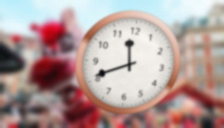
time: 11:41
